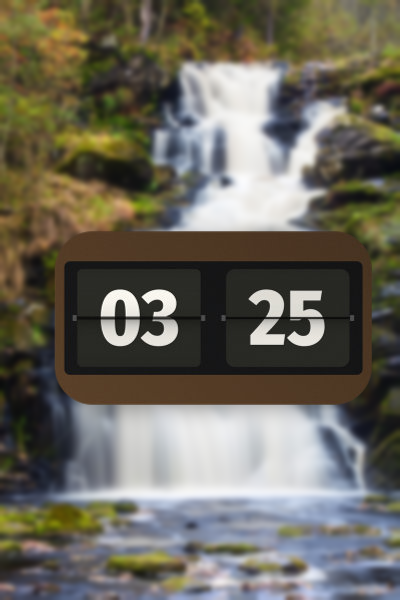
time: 3:25
